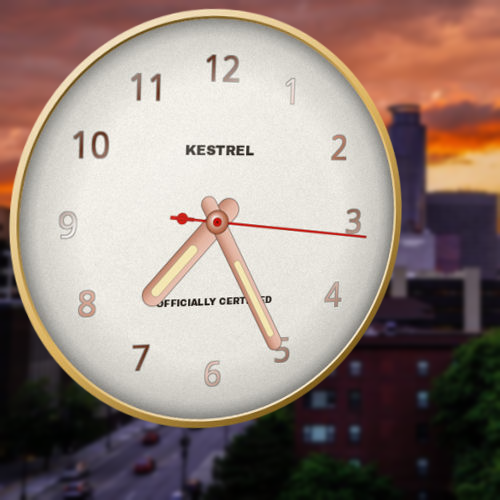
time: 7:25:16
